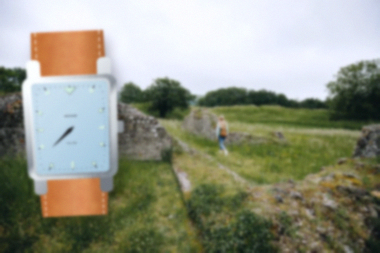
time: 7:38
